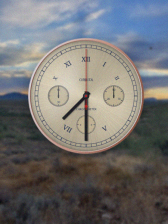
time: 7:30
